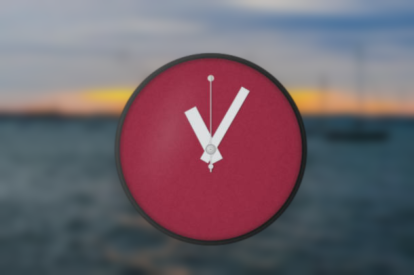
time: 11:05:00
